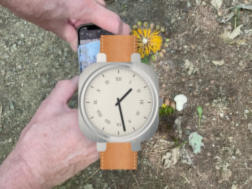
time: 1:28
